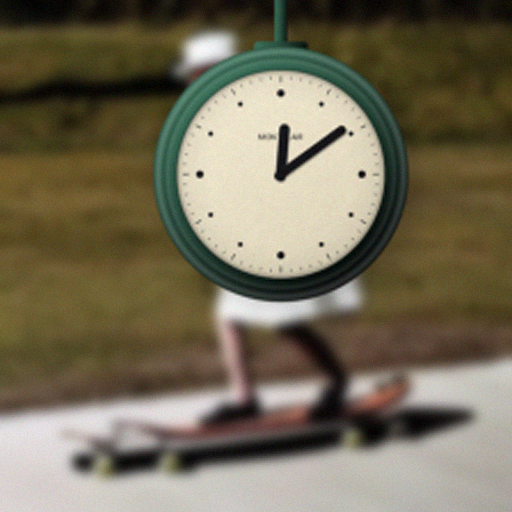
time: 12:09
